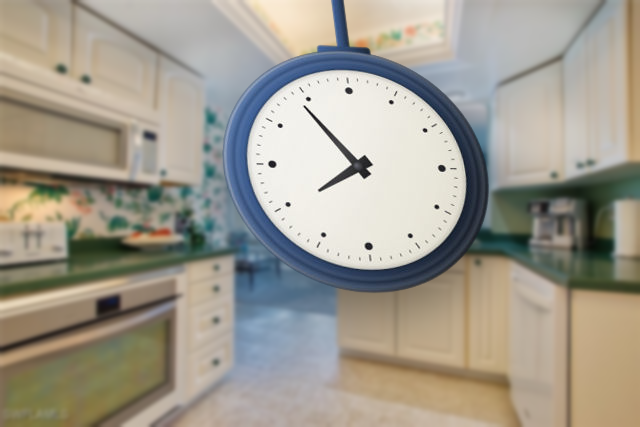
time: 7:54
